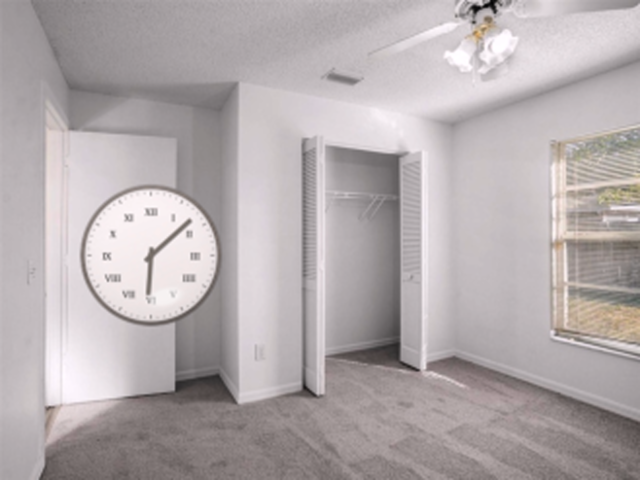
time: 6:08
